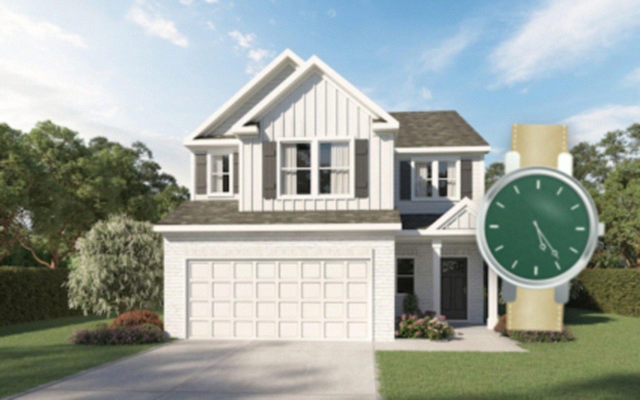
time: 5:24
